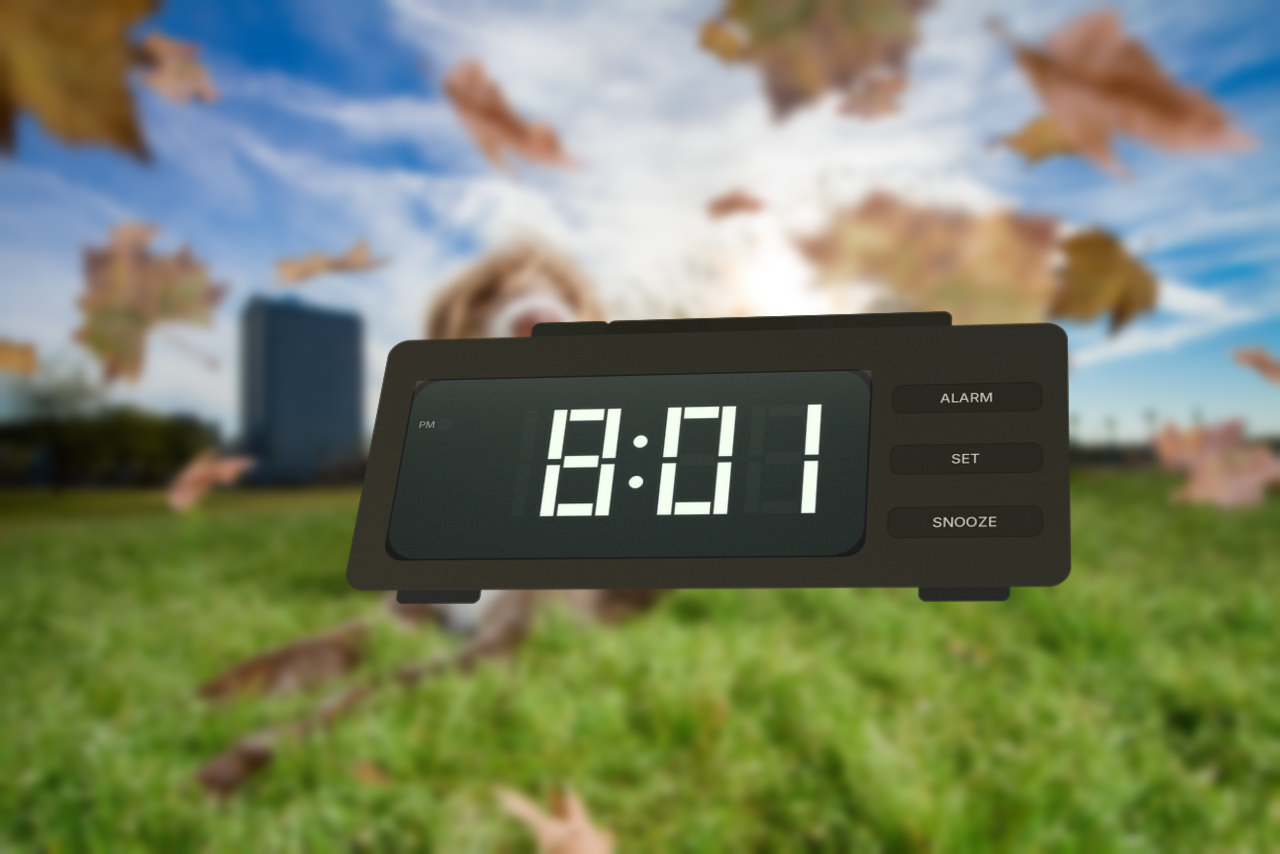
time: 8:01
